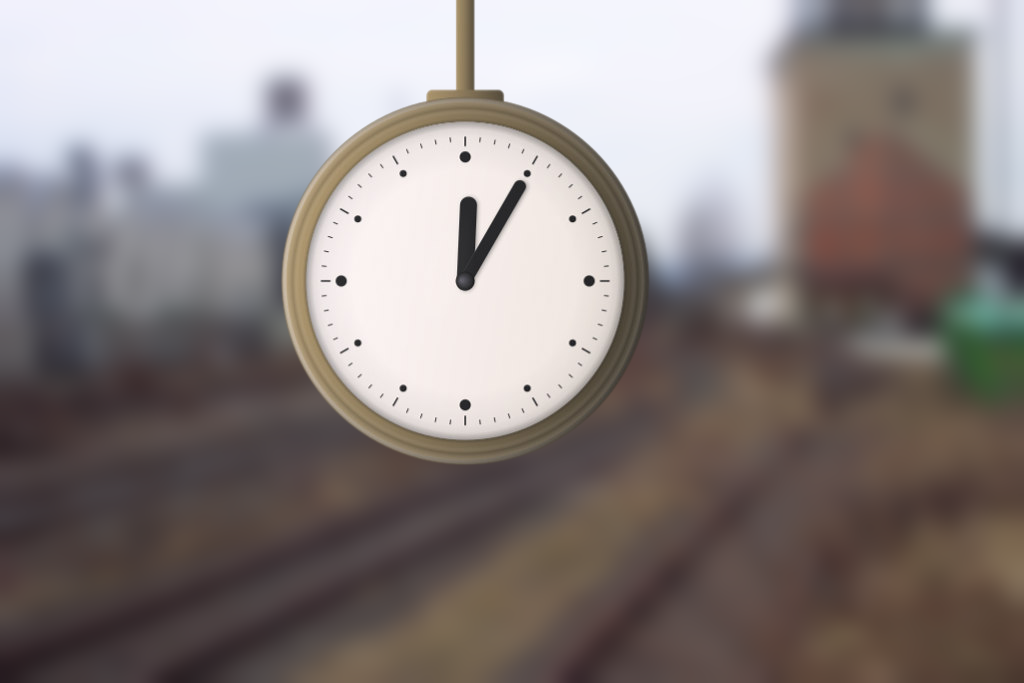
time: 12:05
